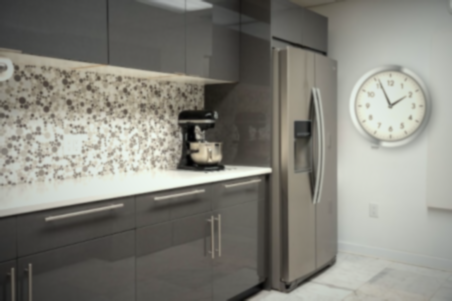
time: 1:56
